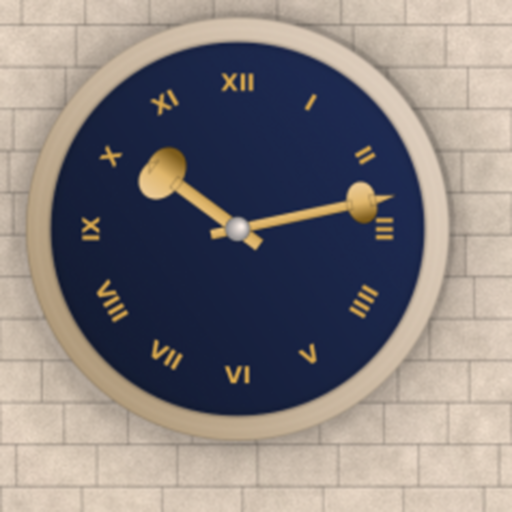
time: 10:13
